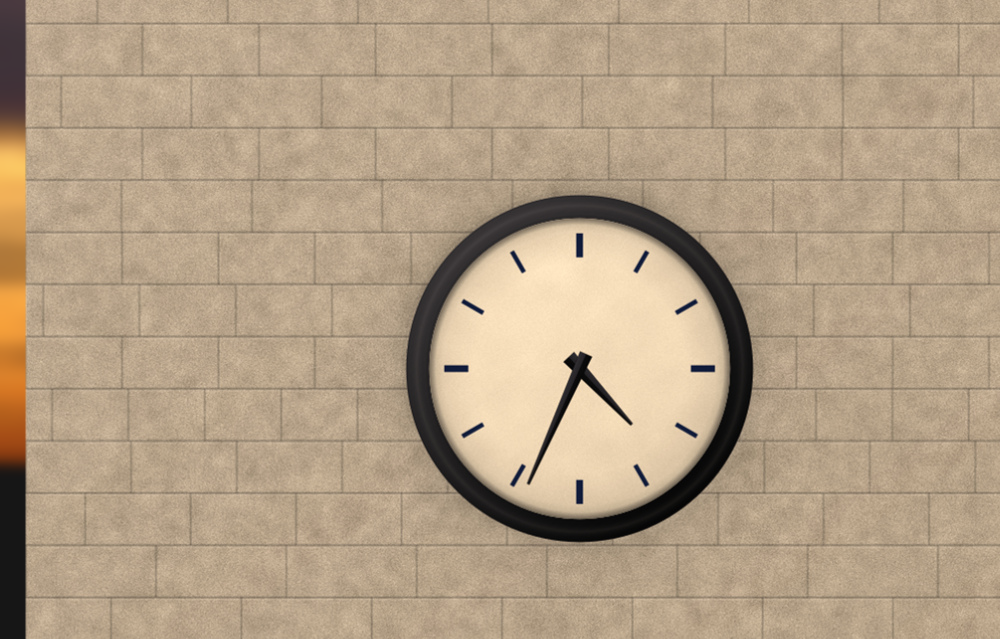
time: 4:34
